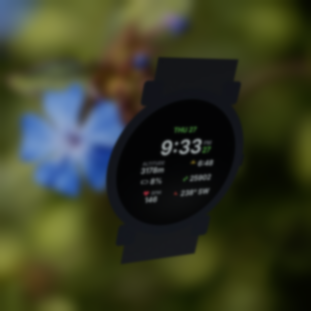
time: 9:33
